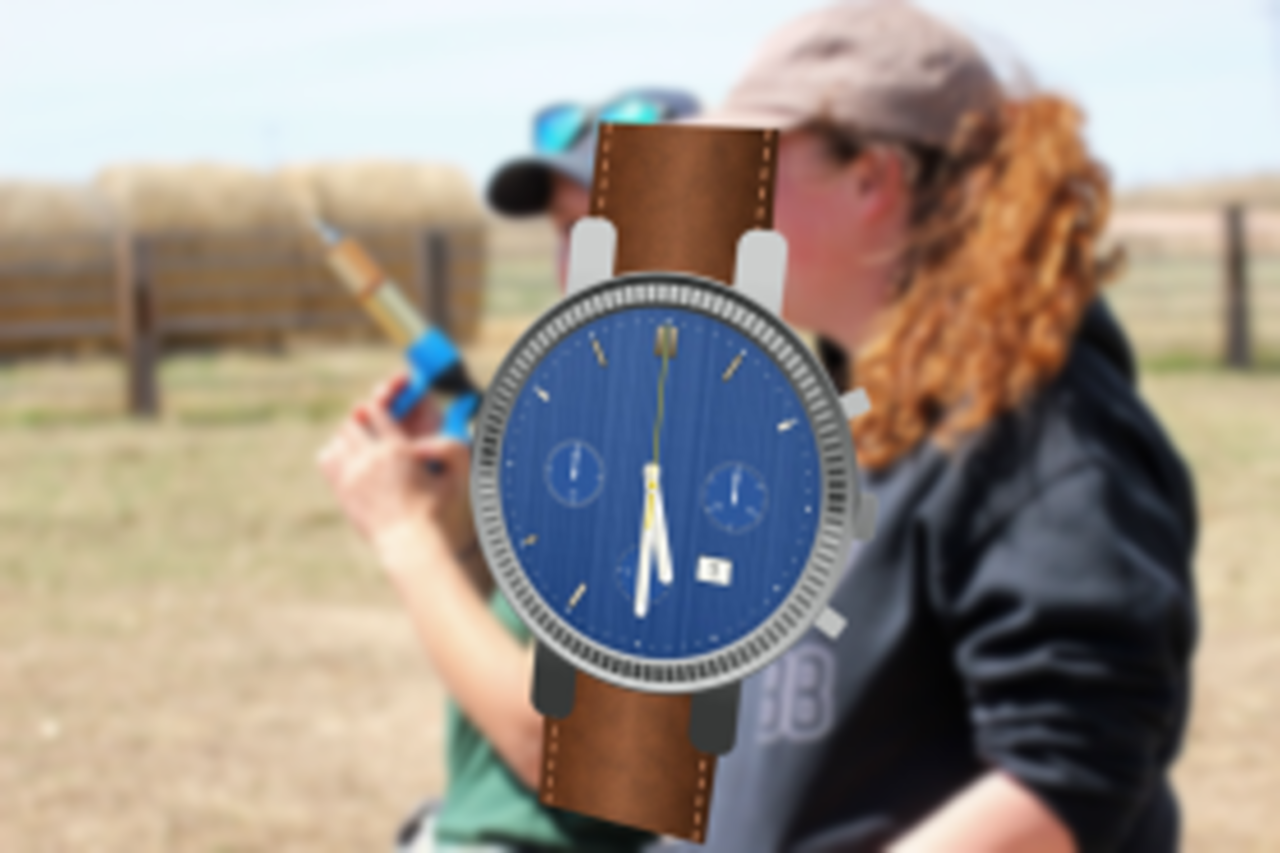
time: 5:30
